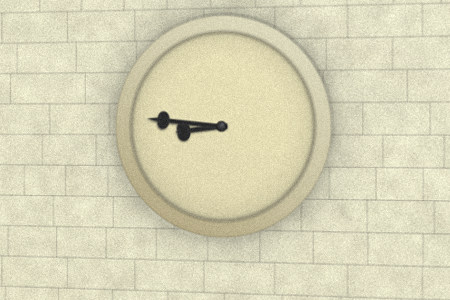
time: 8:46
